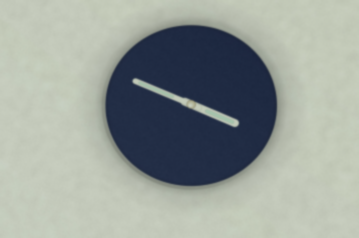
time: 3:49
